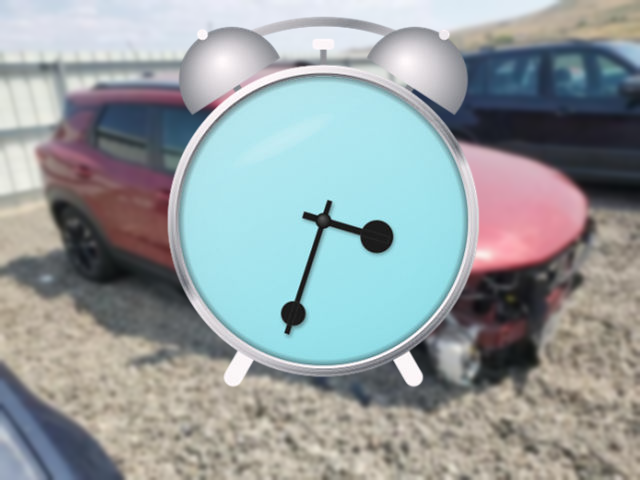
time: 3:33
